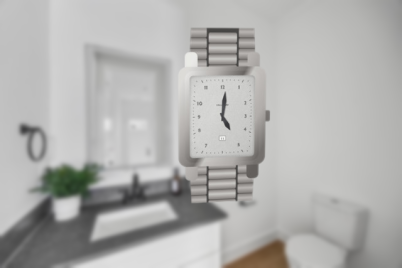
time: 5:01
